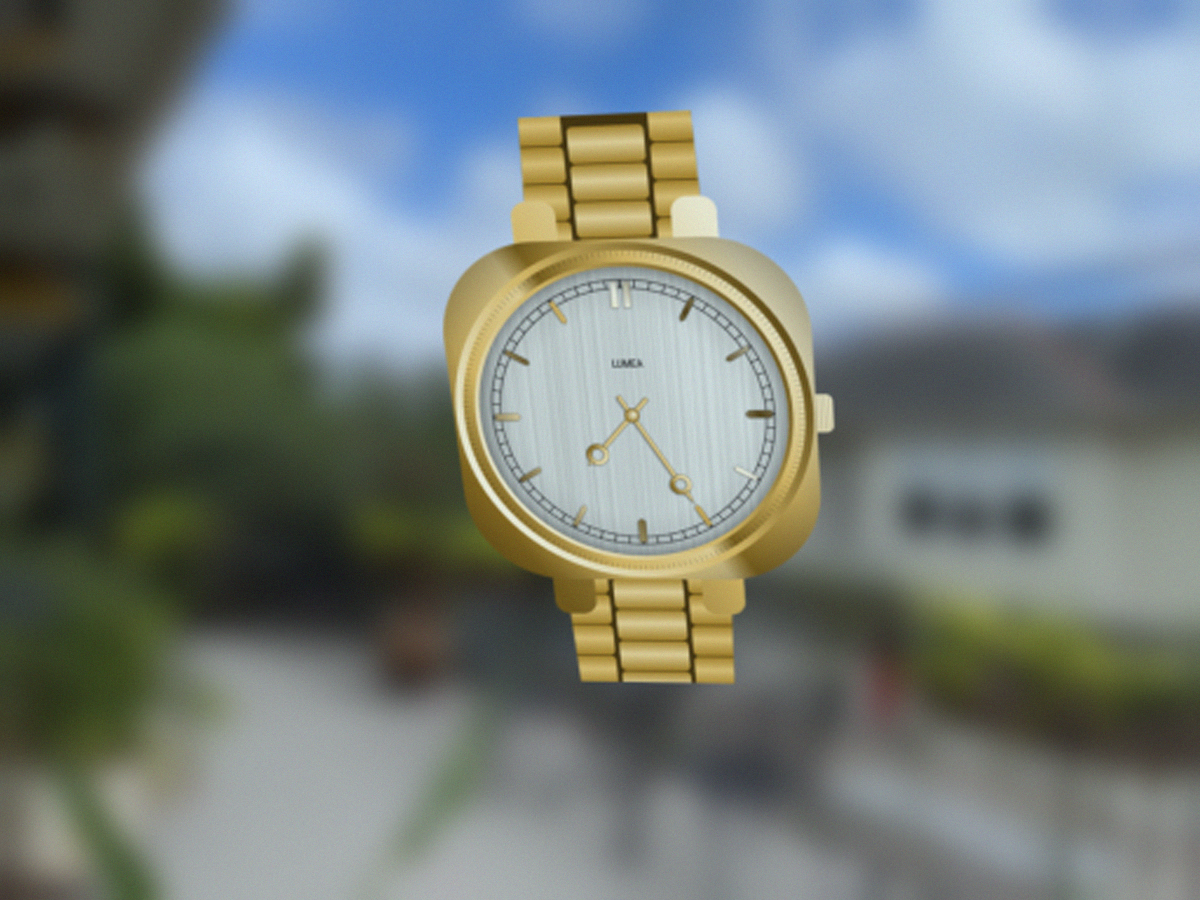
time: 7:25
